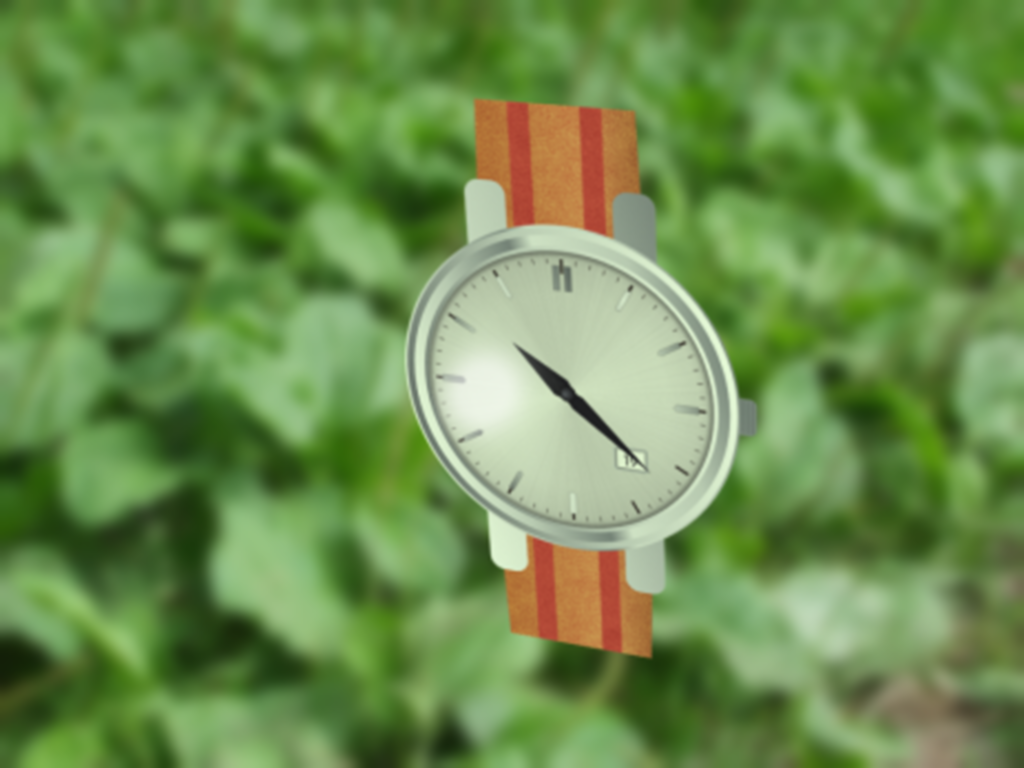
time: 10:22
